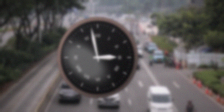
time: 2:58
